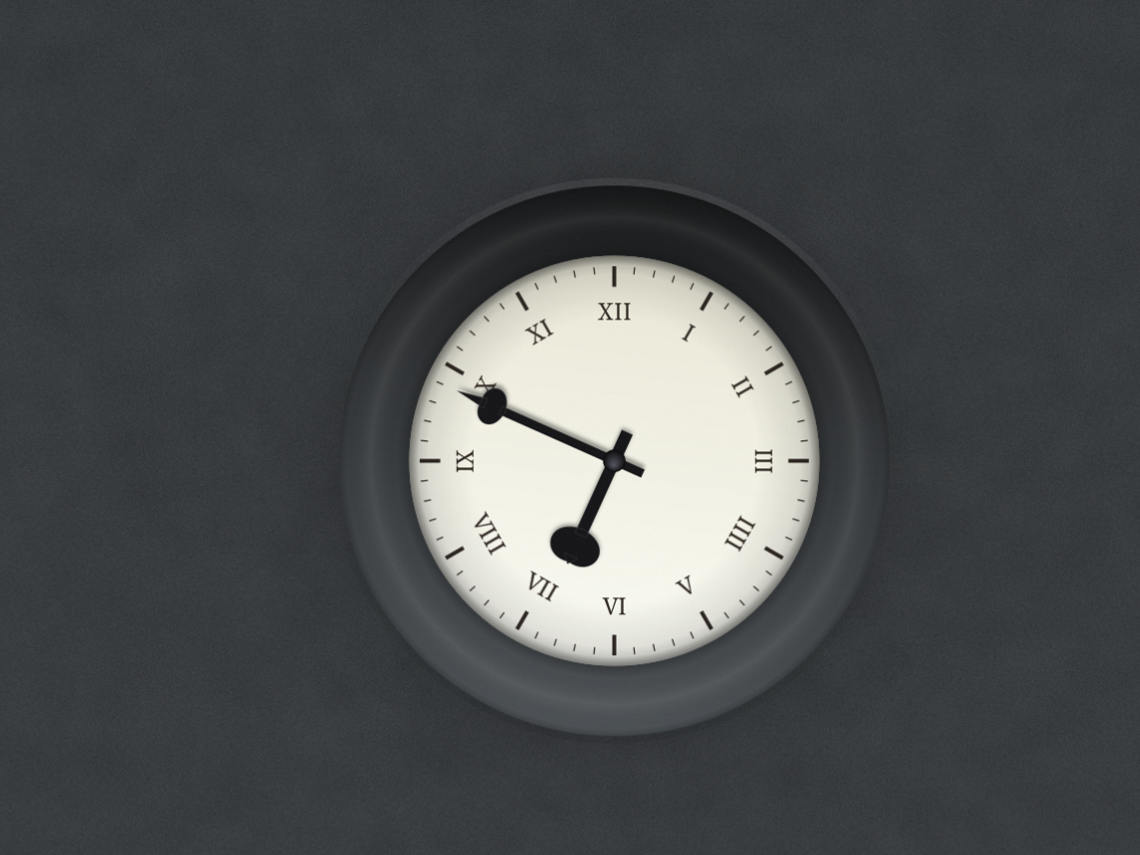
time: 6:49
